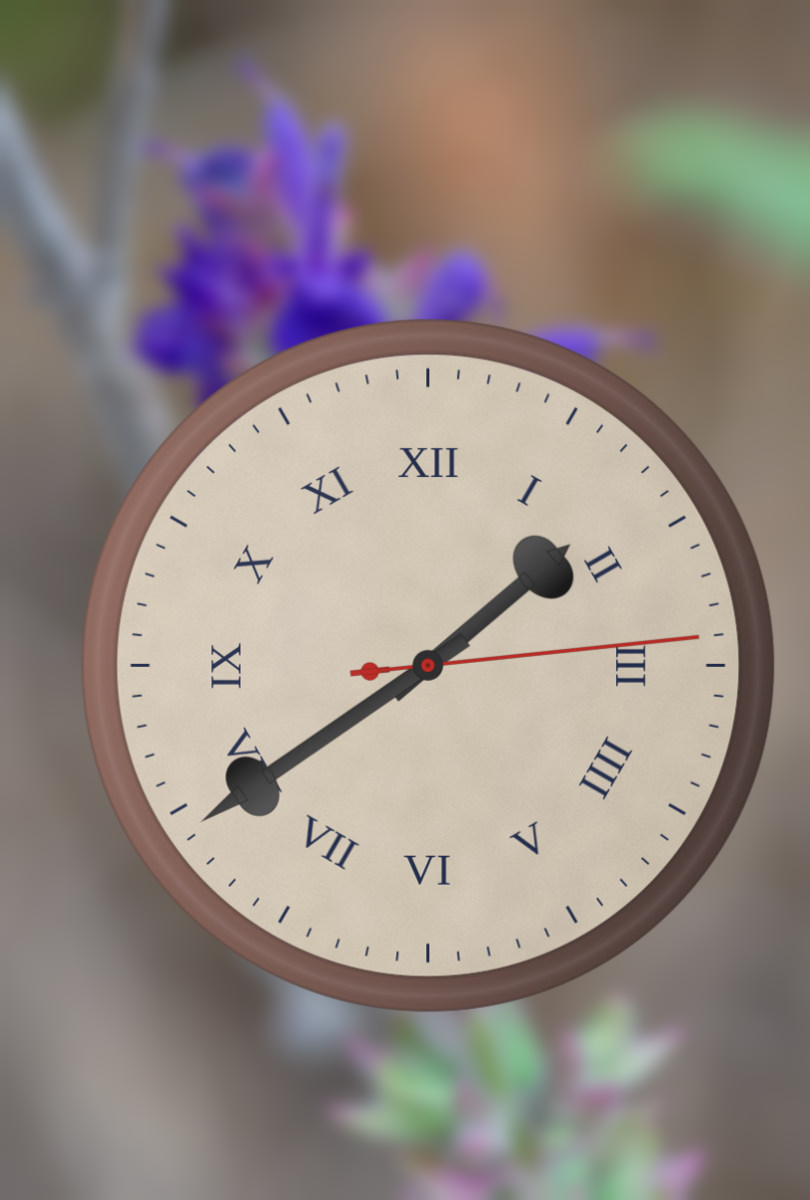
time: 1:39:14
